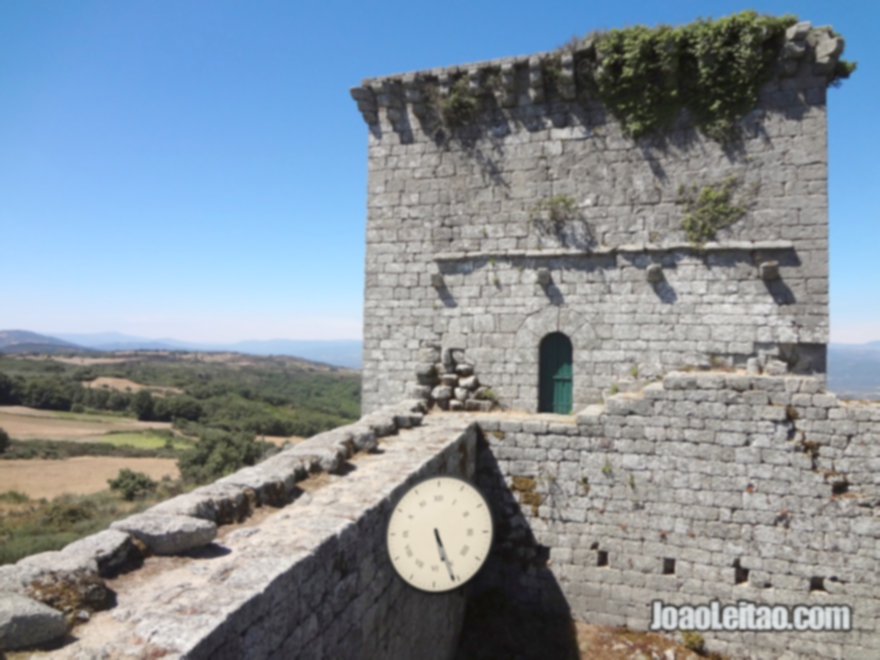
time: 5:26
